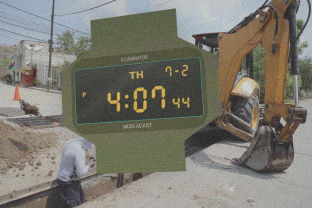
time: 4:07:44
